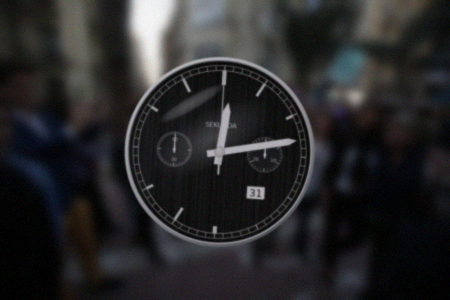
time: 12:13
